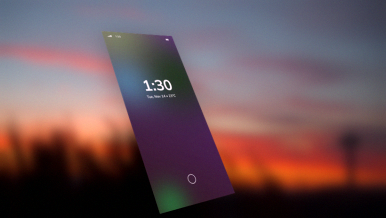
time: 1:30
